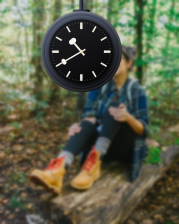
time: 10:40
